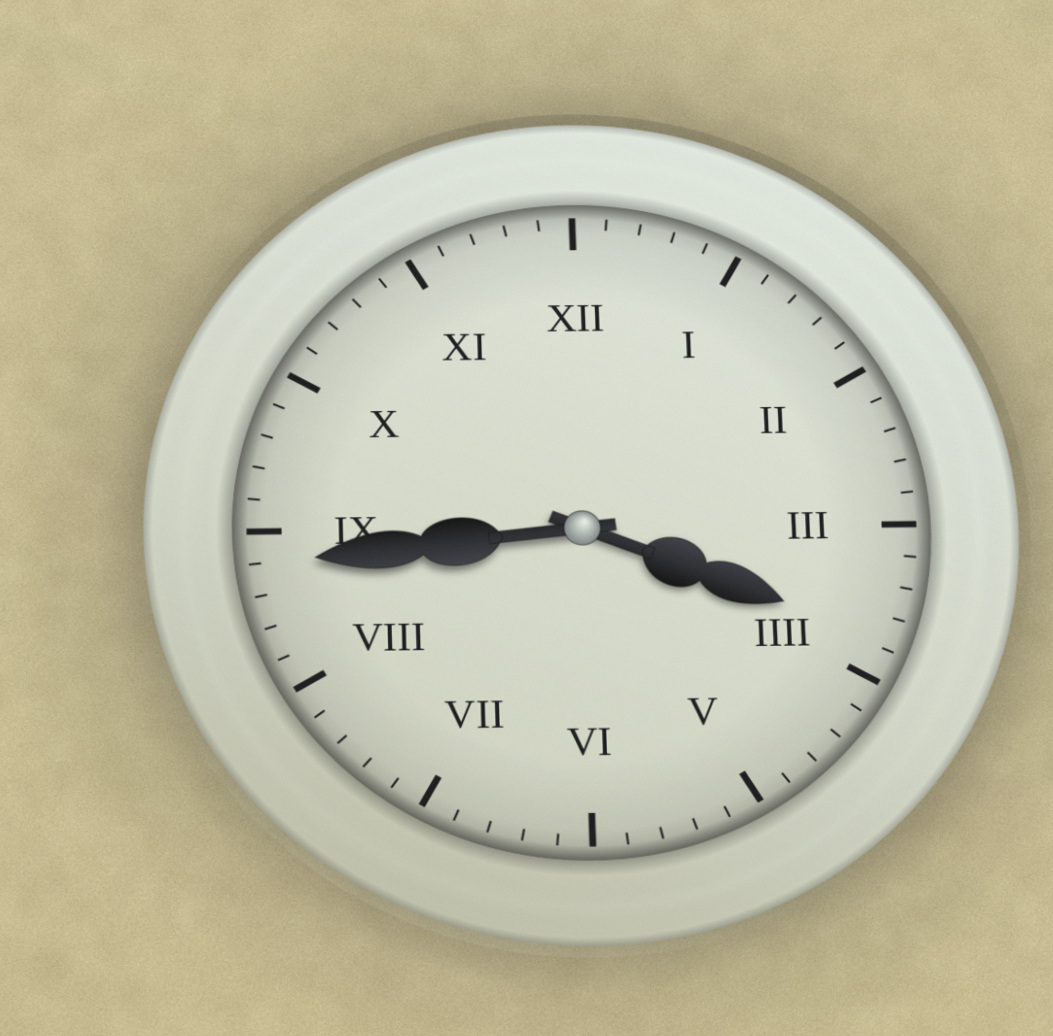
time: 3:44
